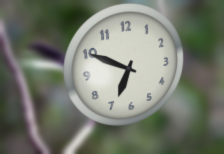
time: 6:50
